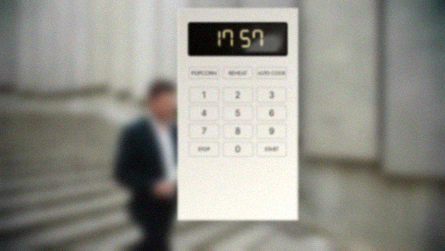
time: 17:57
